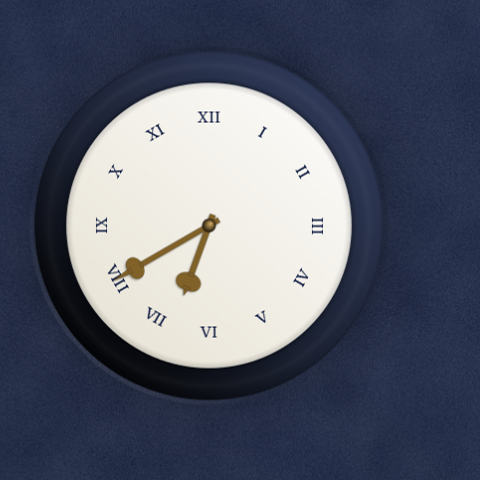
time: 6:40
